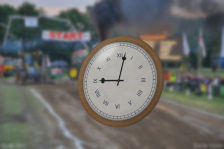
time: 9:02
